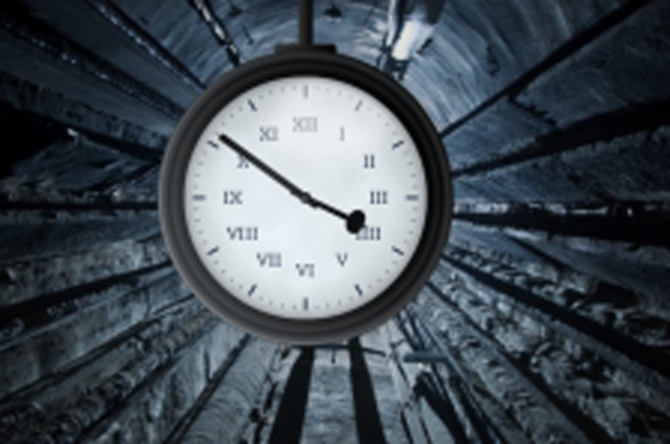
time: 3:51
